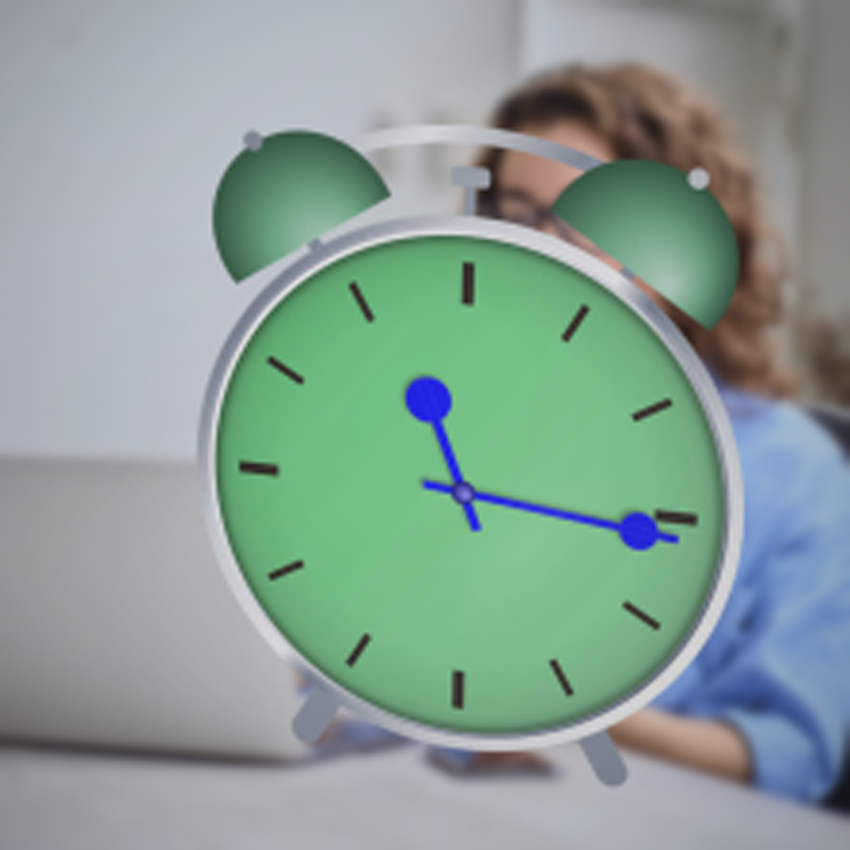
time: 11:16
